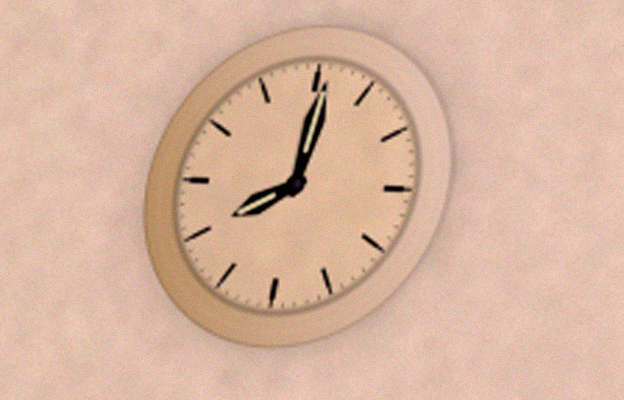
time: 8:01
